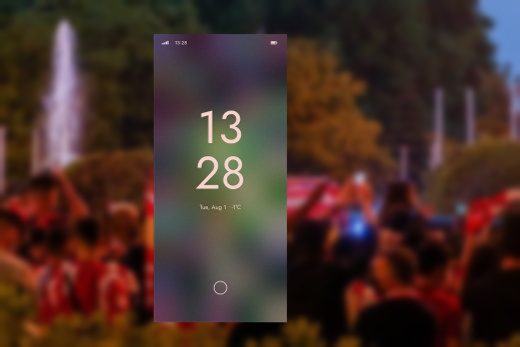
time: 13:28
